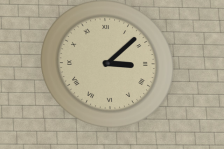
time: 3:08
